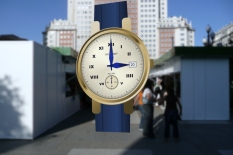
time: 3:00
